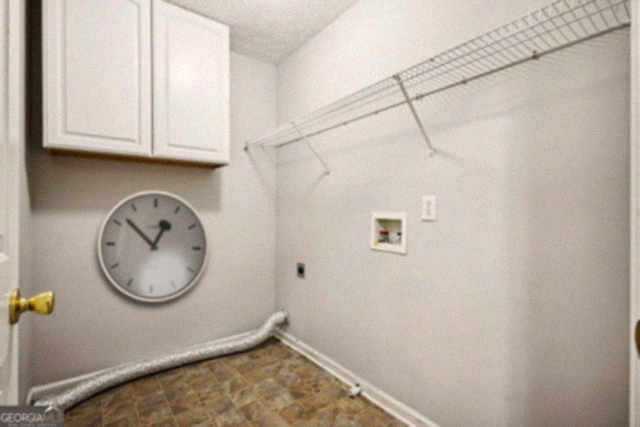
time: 12:52
